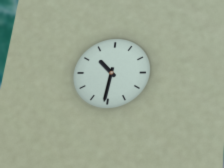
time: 10:31
